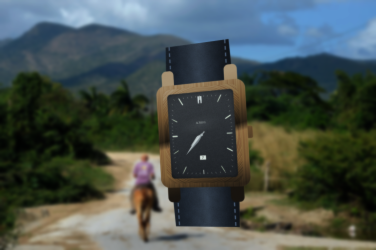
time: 7:37
